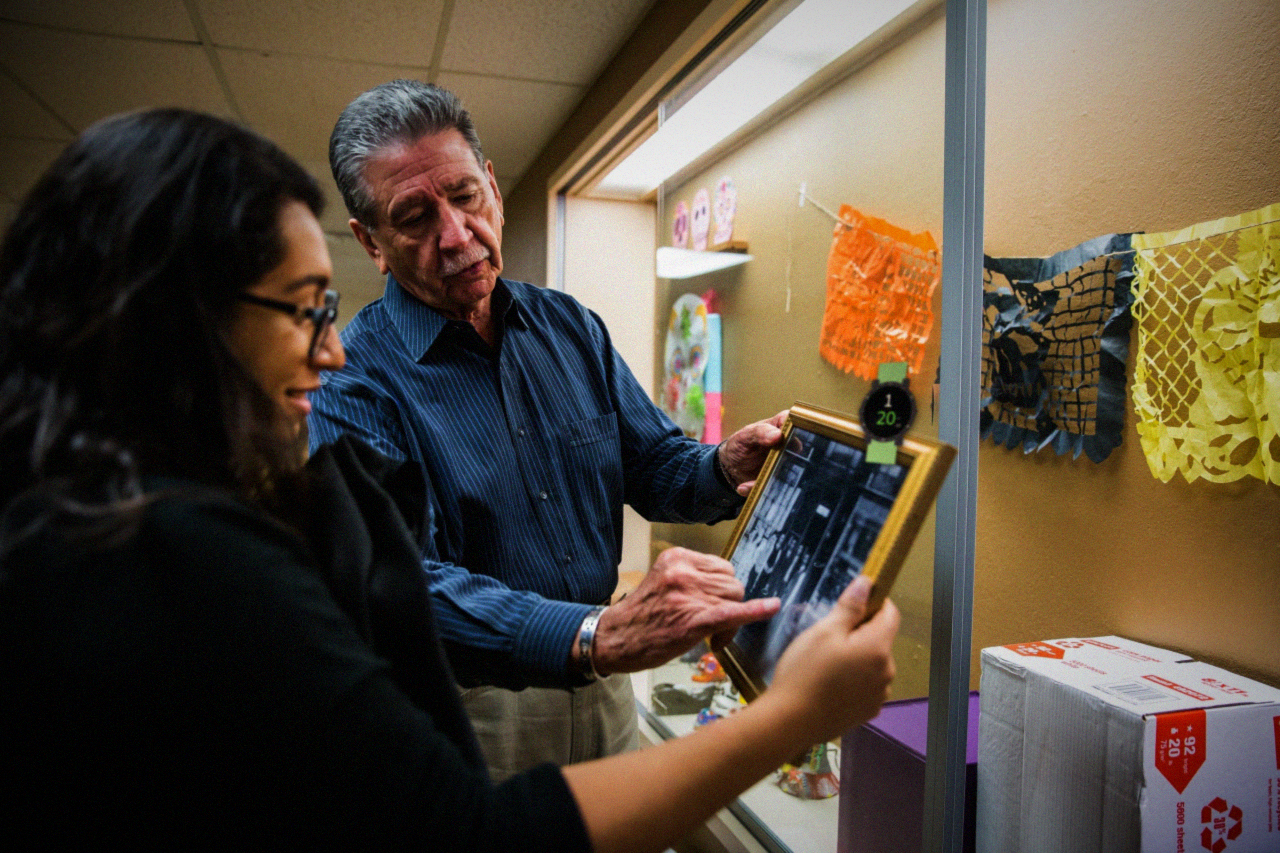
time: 1:20
